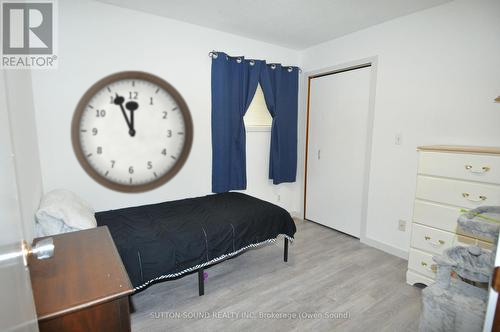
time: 11:56
